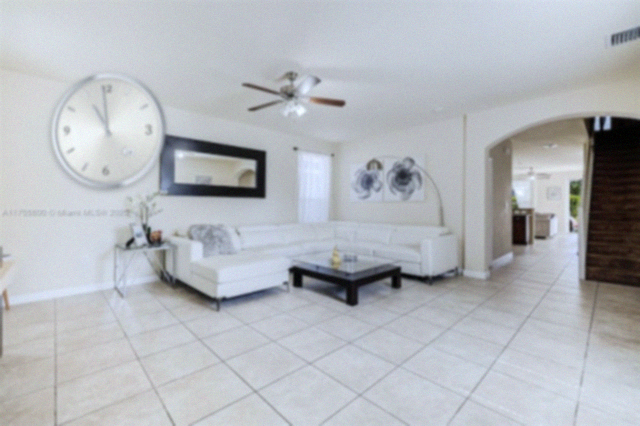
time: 10:59
